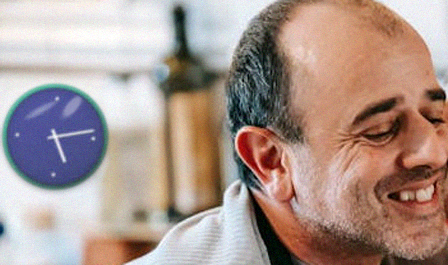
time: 5:13
